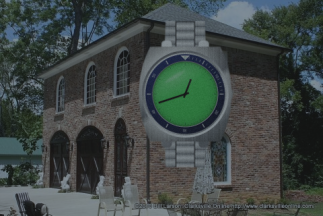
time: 12:42
